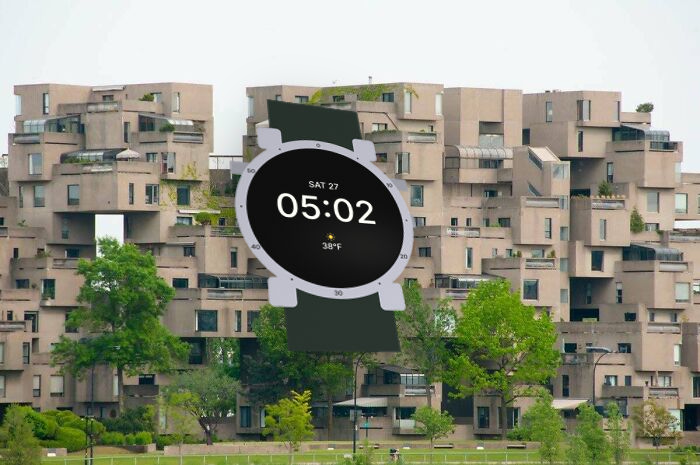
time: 5:02
